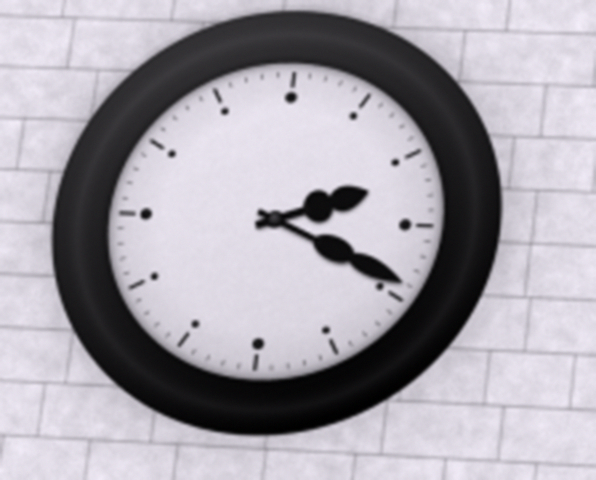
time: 2:19
